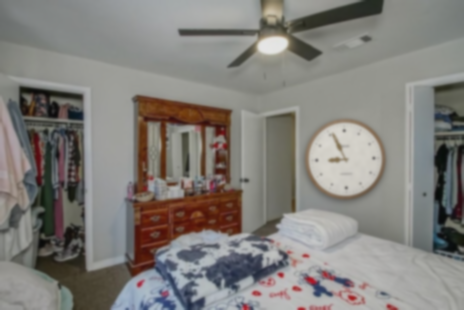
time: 8:56
